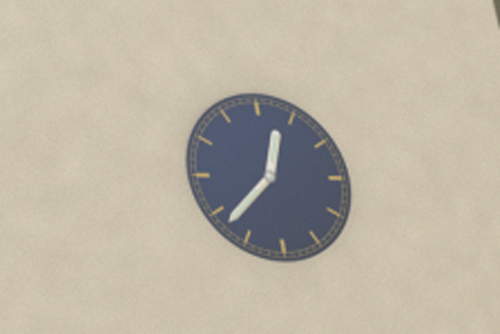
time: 12:38
